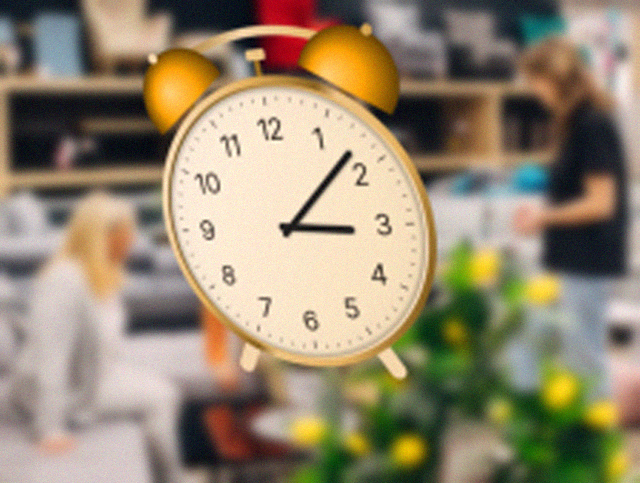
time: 3:08
